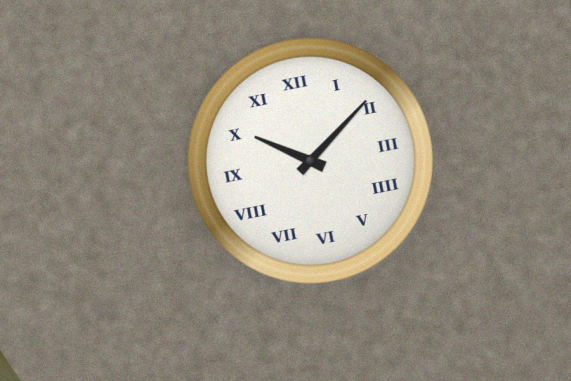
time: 10:09
